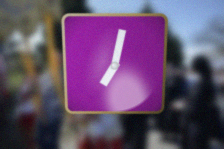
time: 7:02
